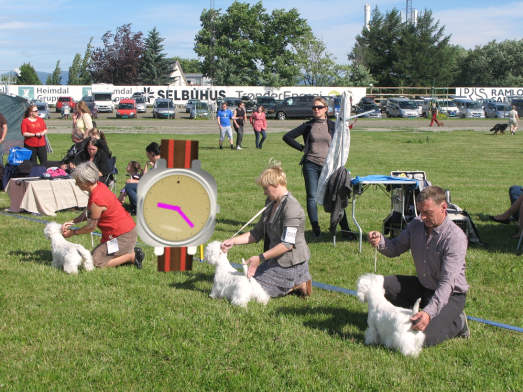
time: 9:23
